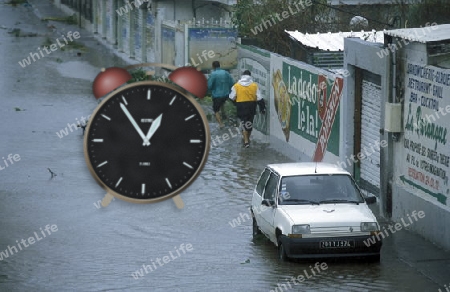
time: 12:54
